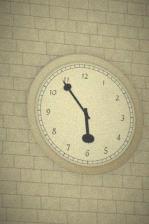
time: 5:54
